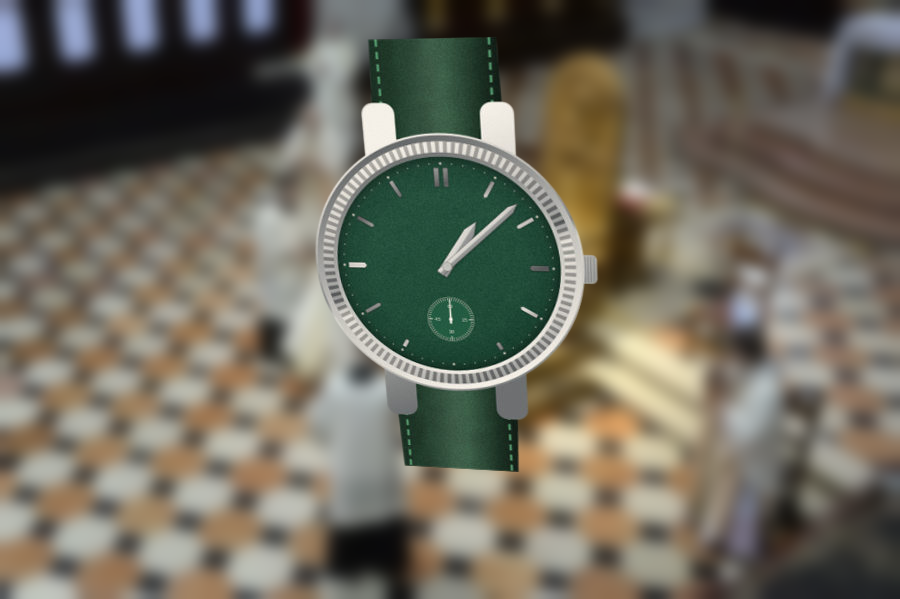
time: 1:08
